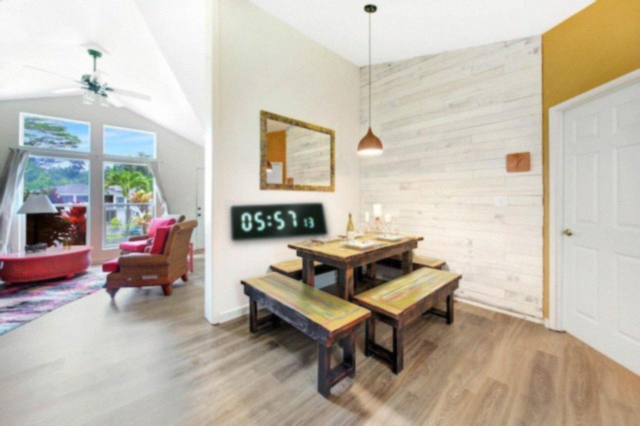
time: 5:57
